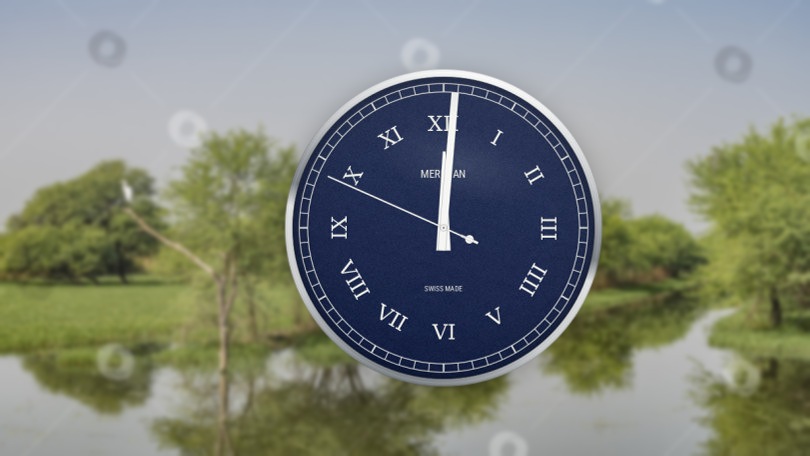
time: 12:00:49
